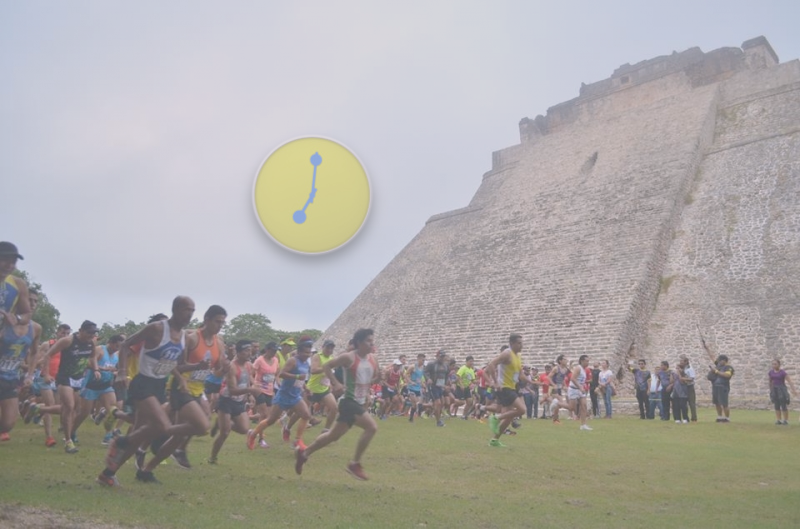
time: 7:01
